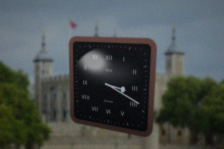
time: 3:19
